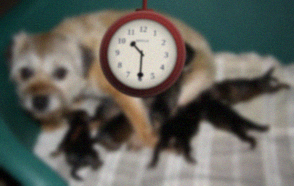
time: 10:30
